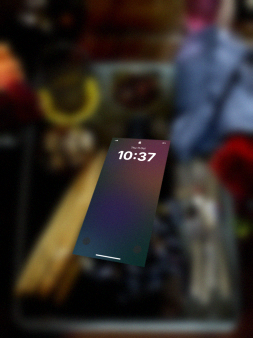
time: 10:37
